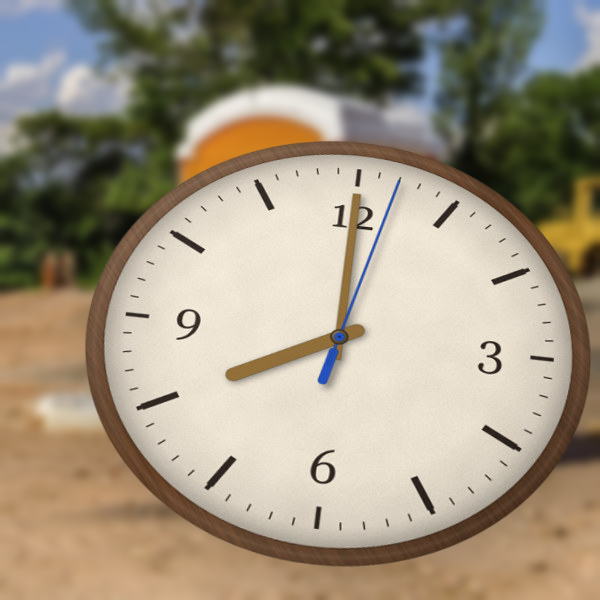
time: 8:00:02
